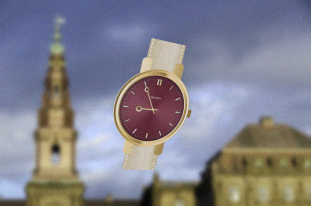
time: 8:55
